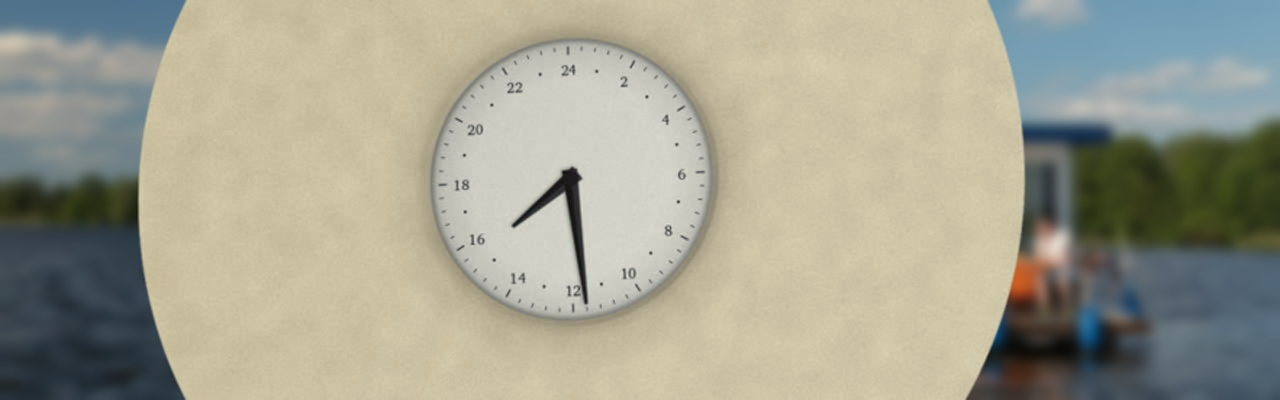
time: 15:29
